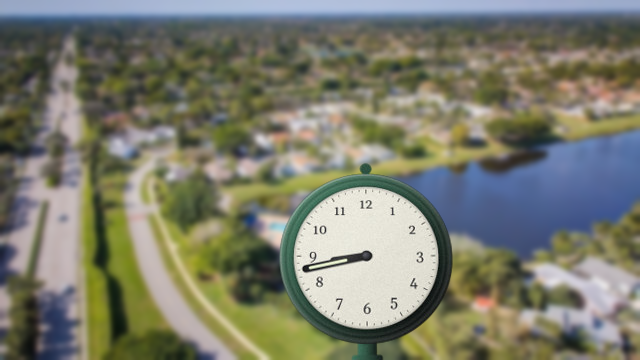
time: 8:43
